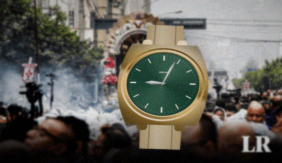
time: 9:04
